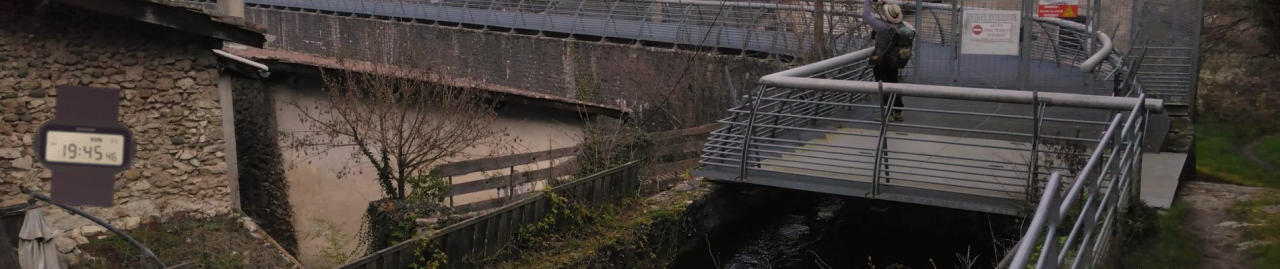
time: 19:45
